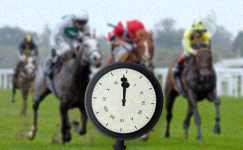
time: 11:59
